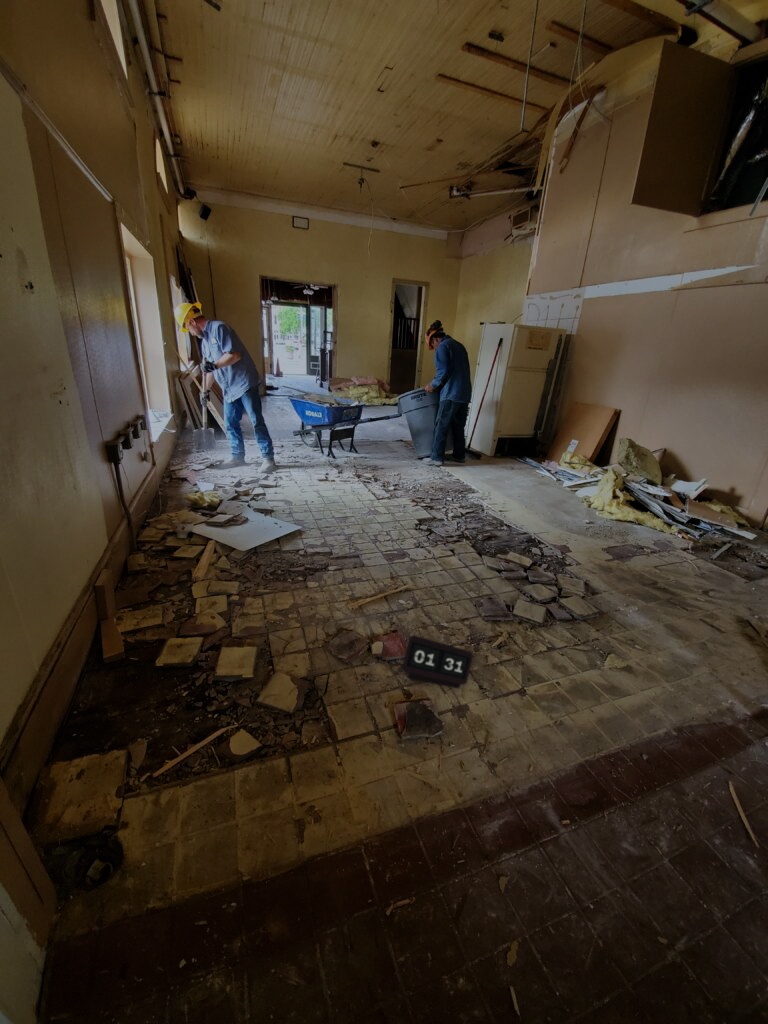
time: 1:31
